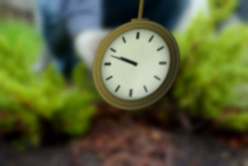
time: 9:48
